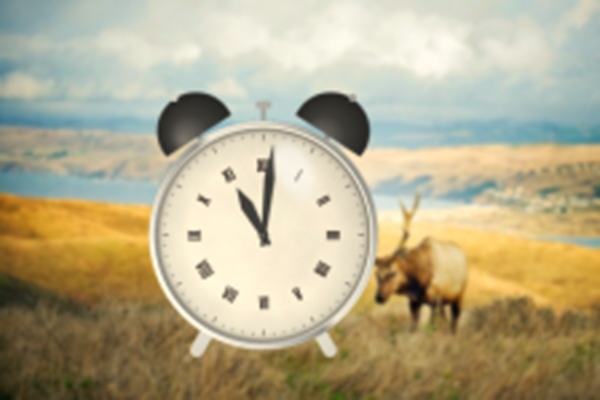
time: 11:01
